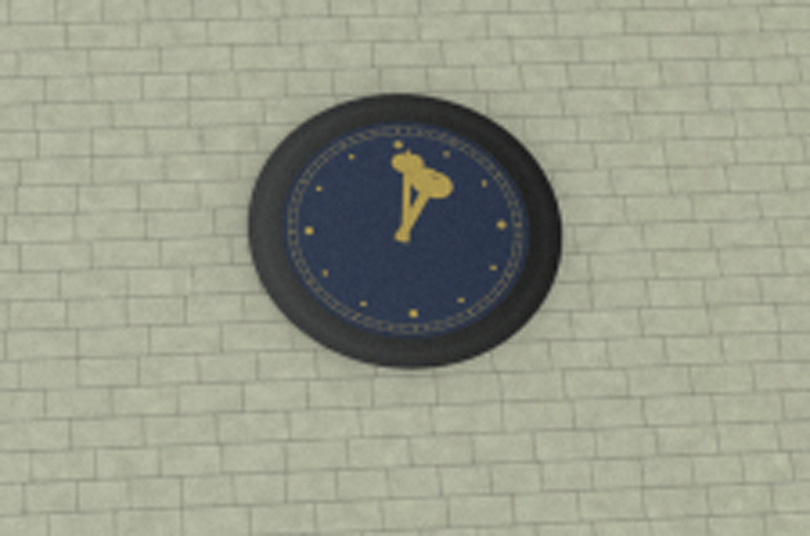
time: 1:01
